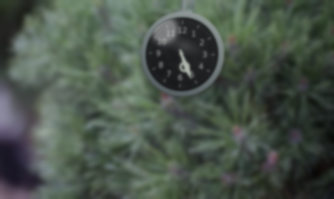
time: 5:26
